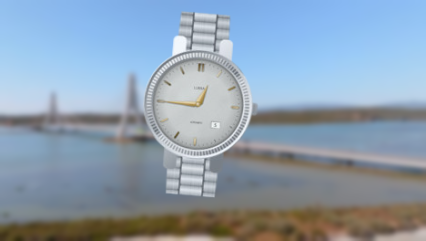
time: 12:45
